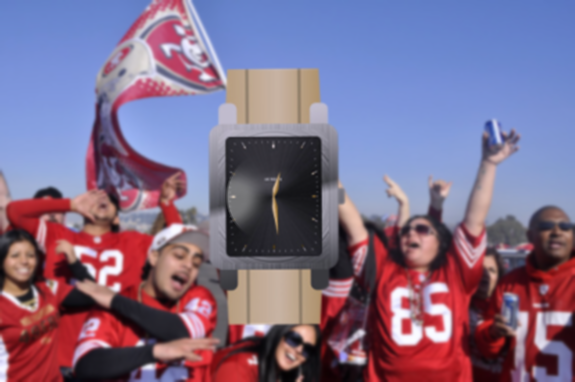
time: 12:29
